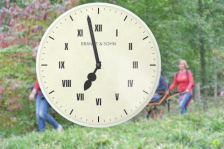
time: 6:58
